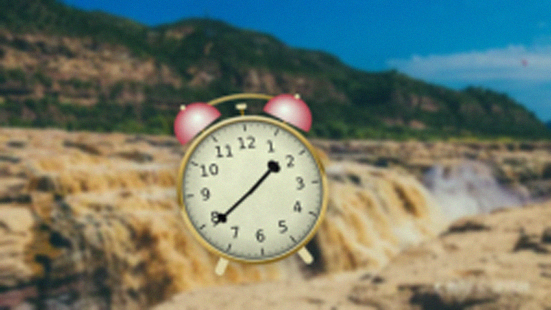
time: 1:39
